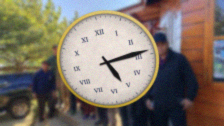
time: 5:14
